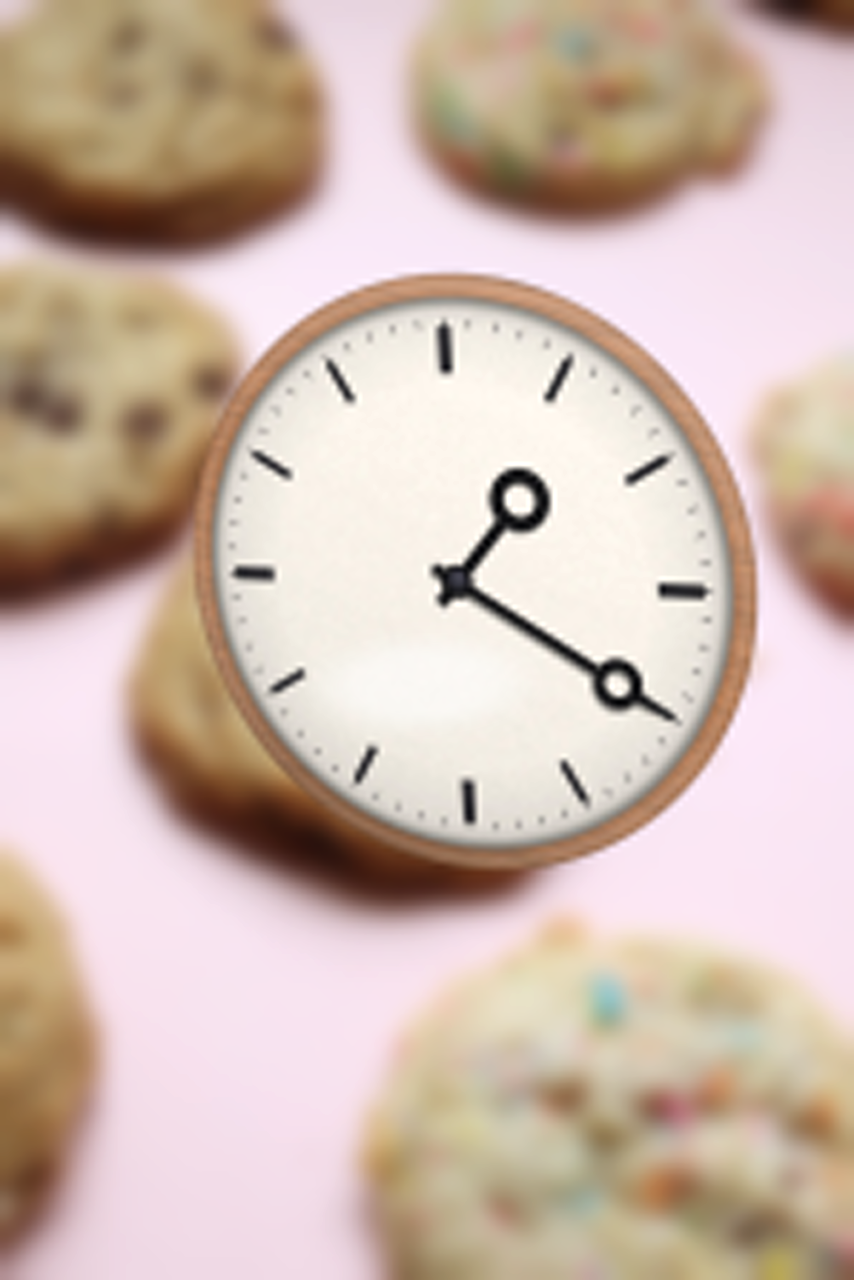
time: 1:20
